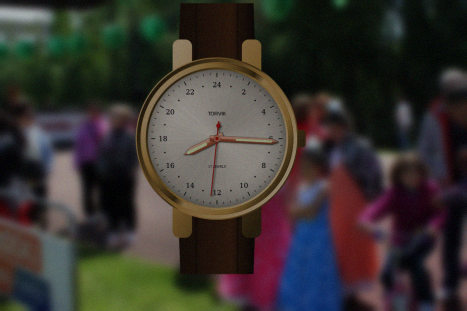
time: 16:15:31
